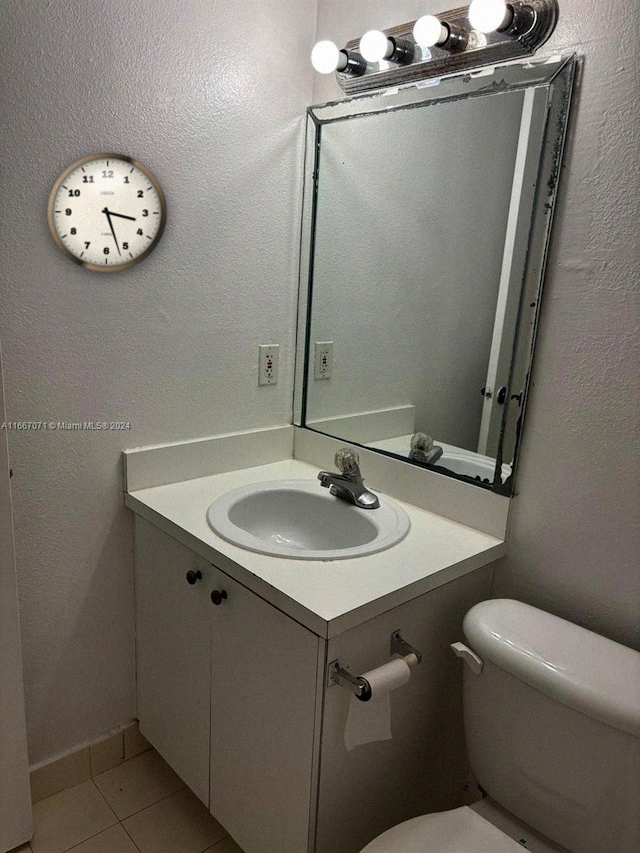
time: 3:27
